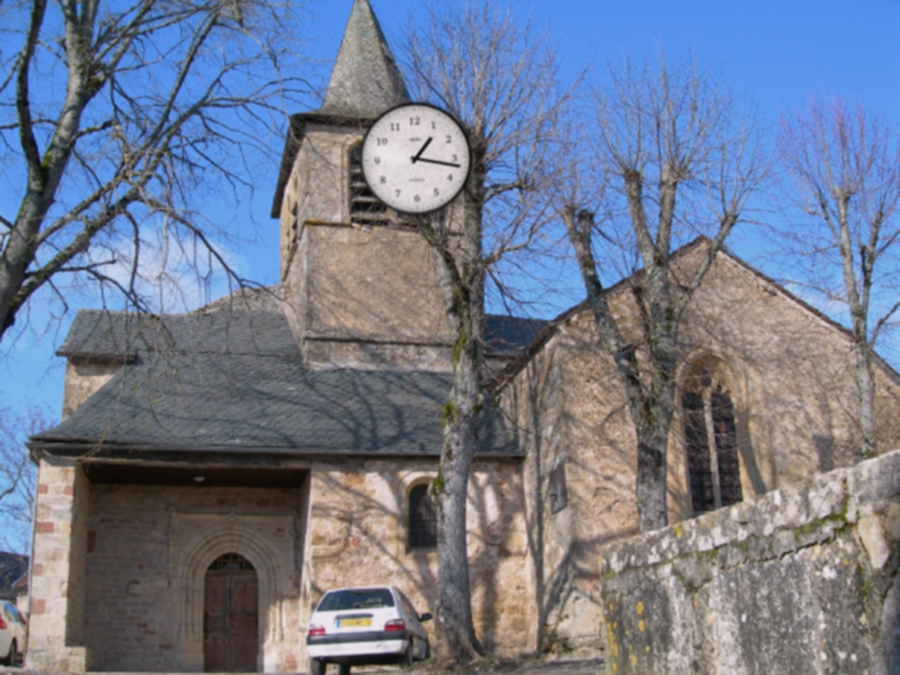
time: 1:17
